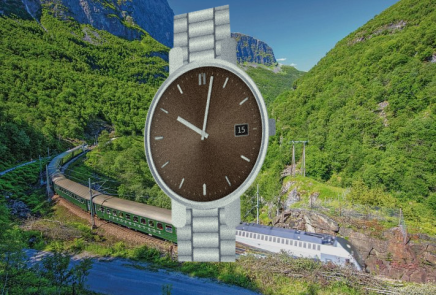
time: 10:02
